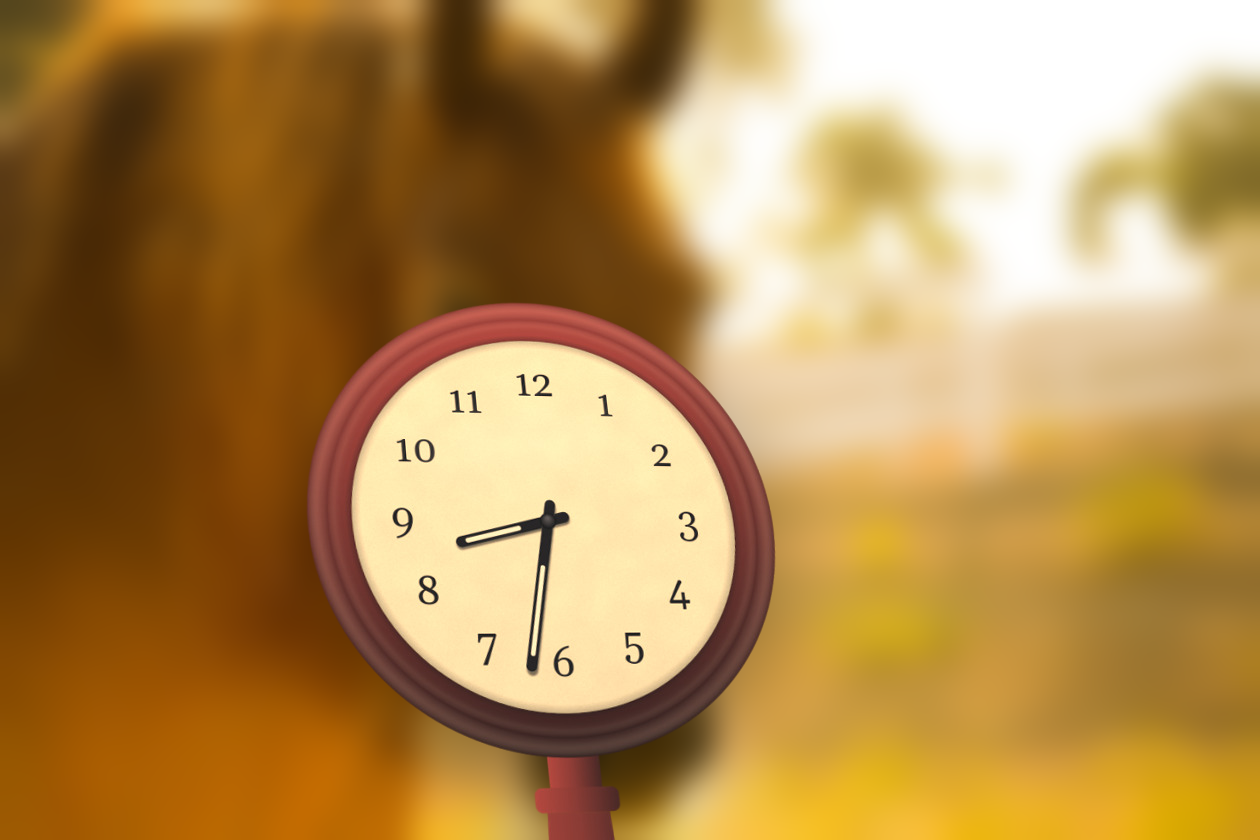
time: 8:32
